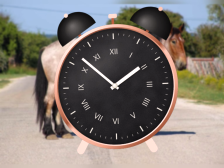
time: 1:52
